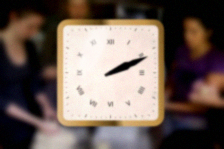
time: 2:11
